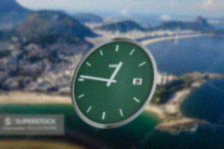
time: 12:46
